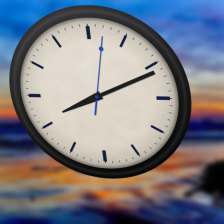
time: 8:11:02
